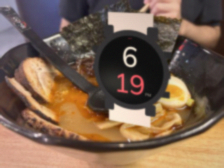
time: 6:19
